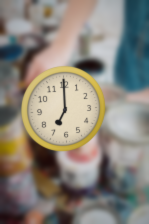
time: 7:00
